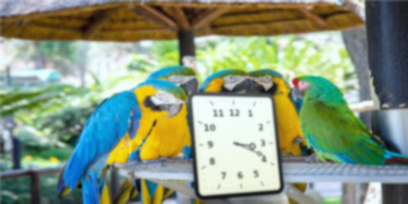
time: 3:19
